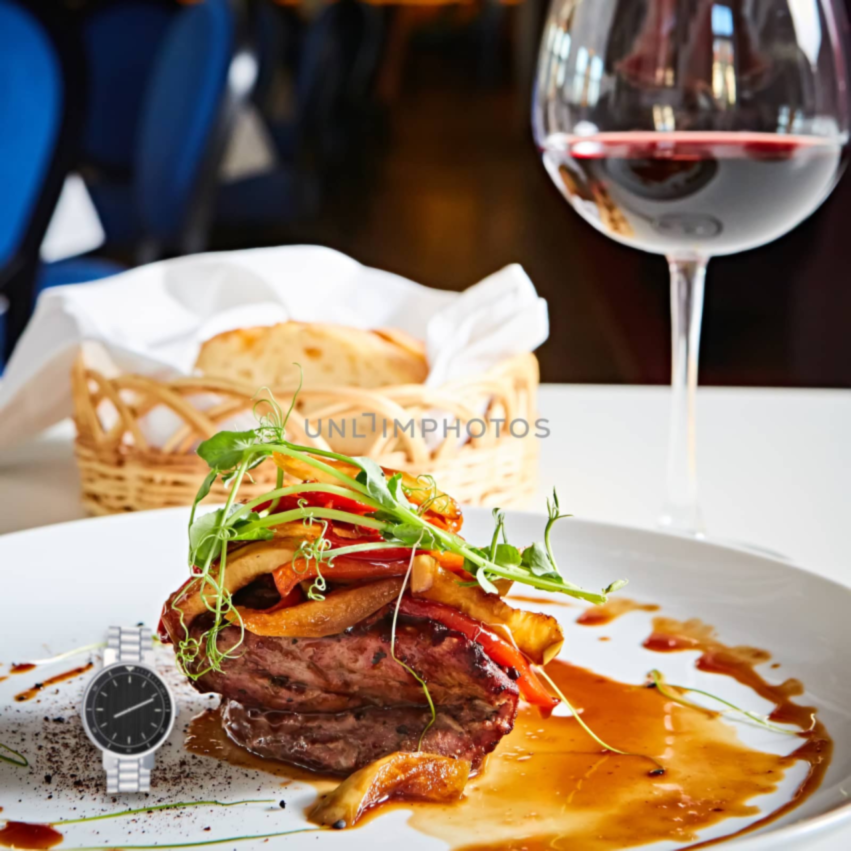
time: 8:11
